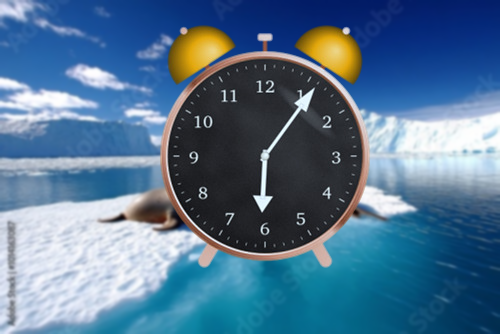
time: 6:06
